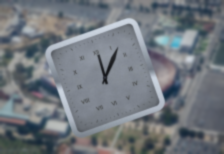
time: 12:07
